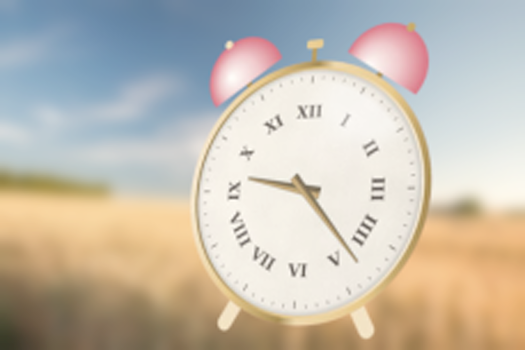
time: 9:23
